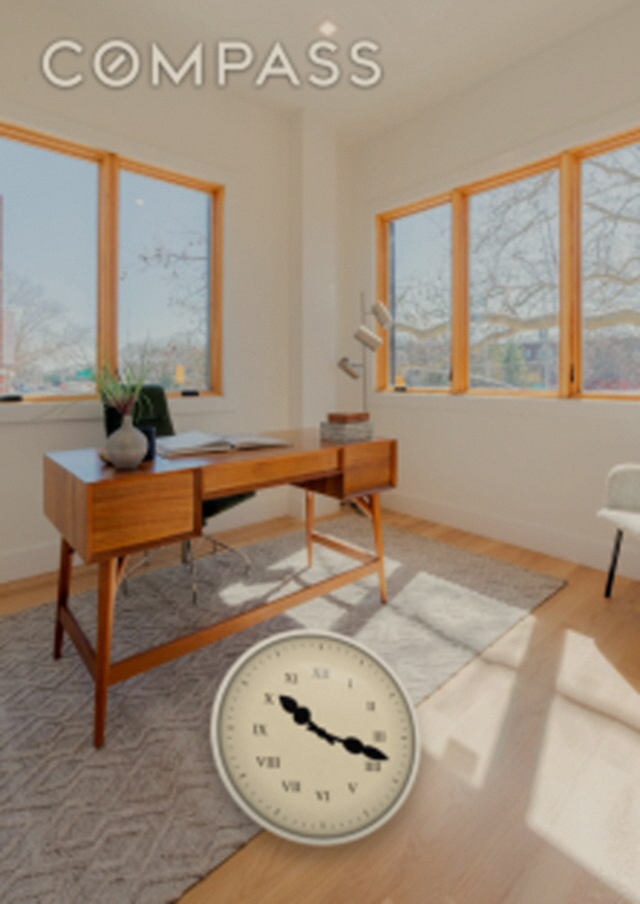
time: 10:18
